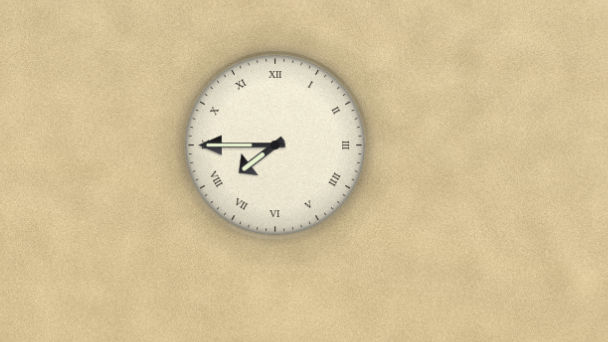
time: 7:45
